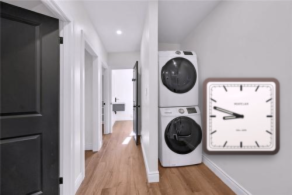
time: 8:48
